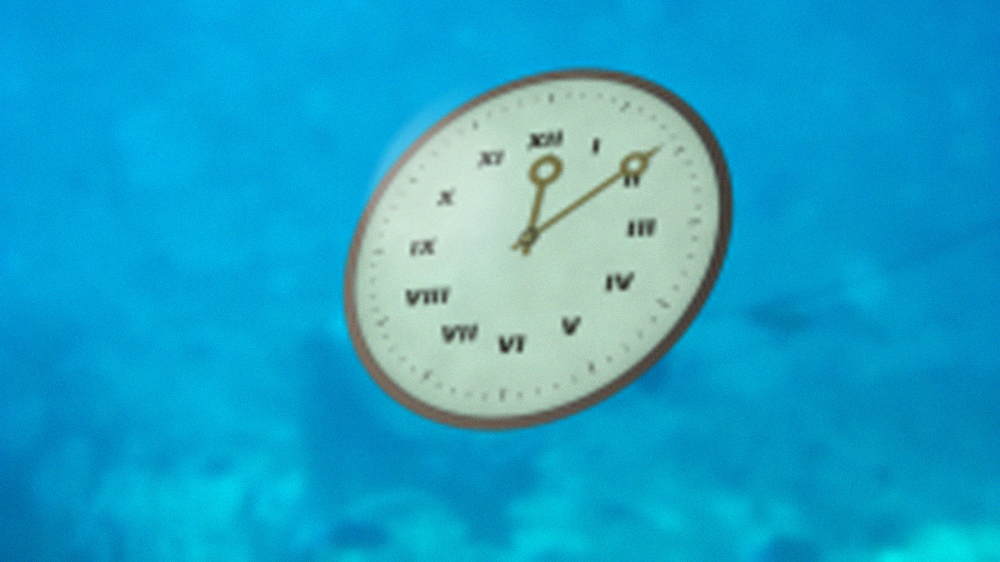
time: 12:09
